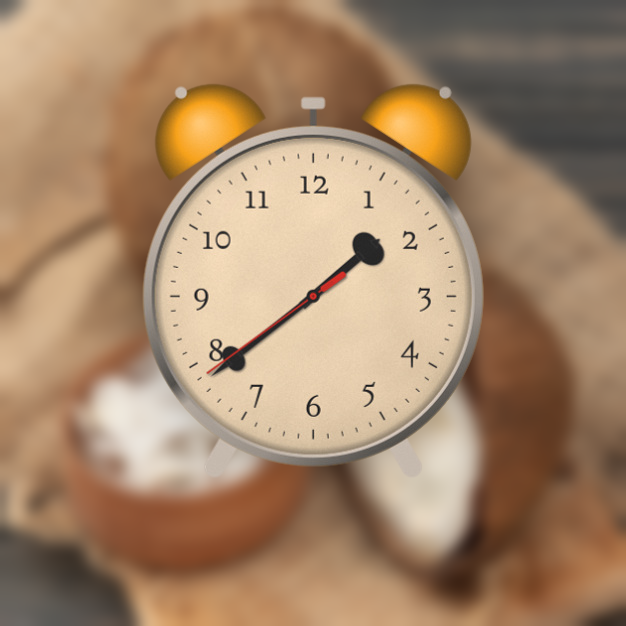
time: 1:38:39
